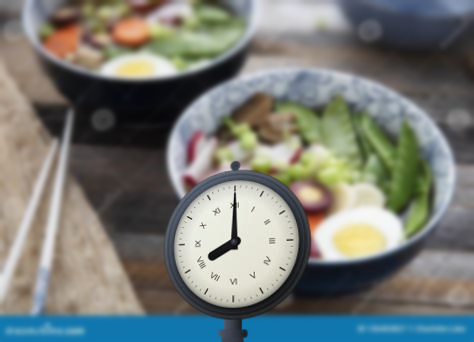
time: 8:00
